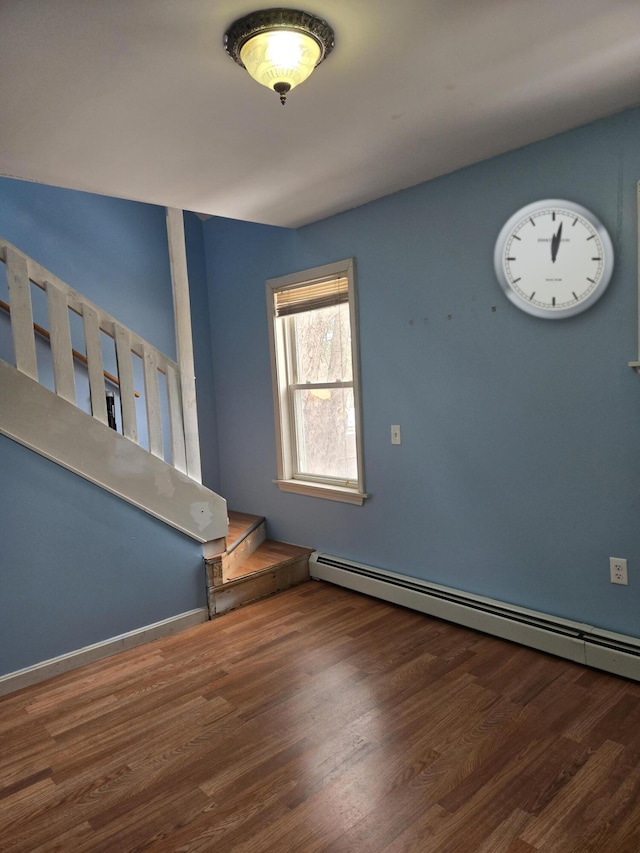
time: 12:02
